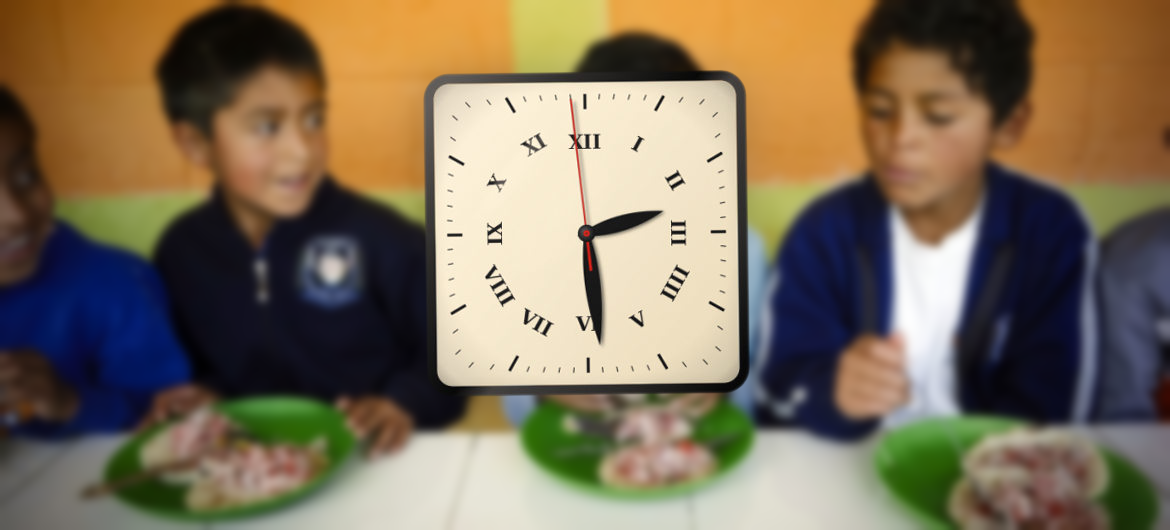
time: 2:28:59
